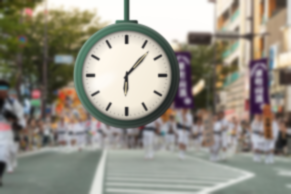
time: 6:07
